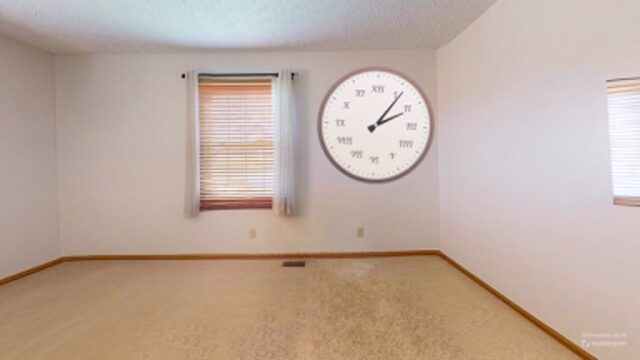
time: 2:06
